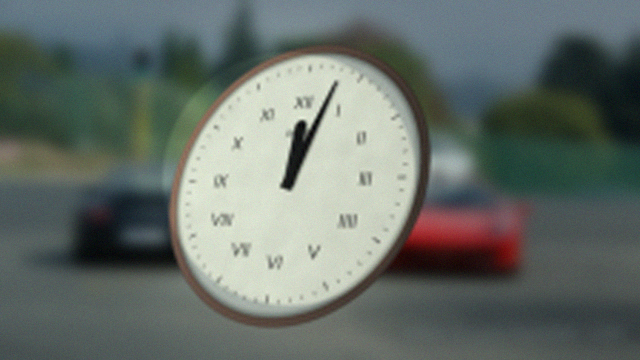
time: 12:03
